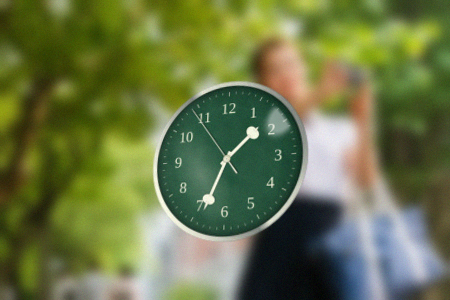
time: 1:33:54
